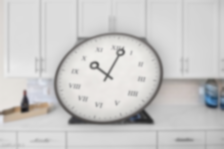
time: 10:02
